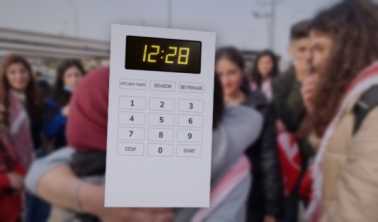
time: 12:28
